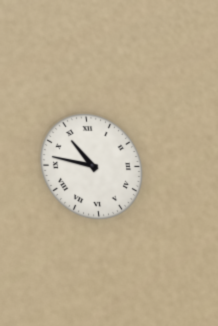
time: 10:47
